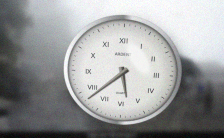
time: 5:38
